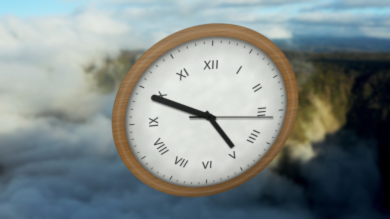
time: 4:49:16
